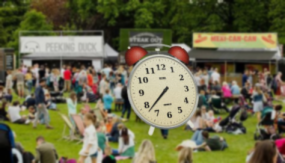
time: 7:38
